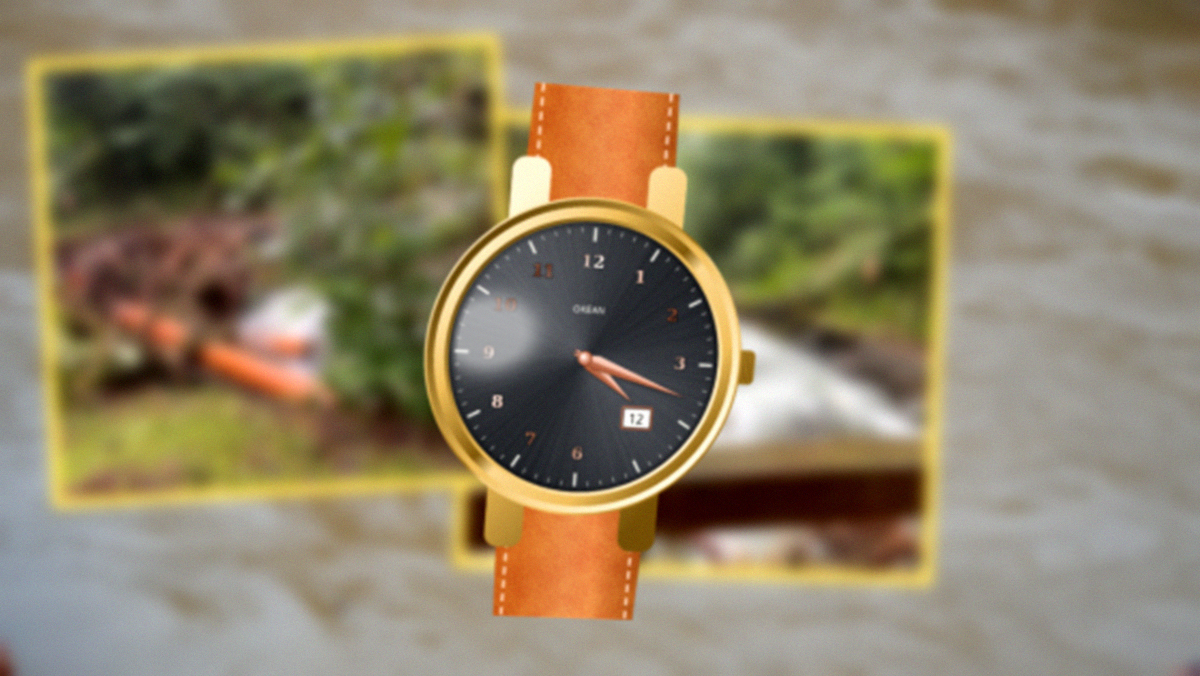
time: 4:18
